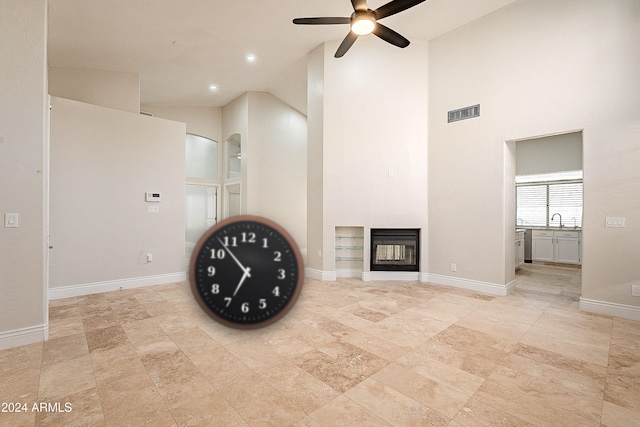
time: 6:53
